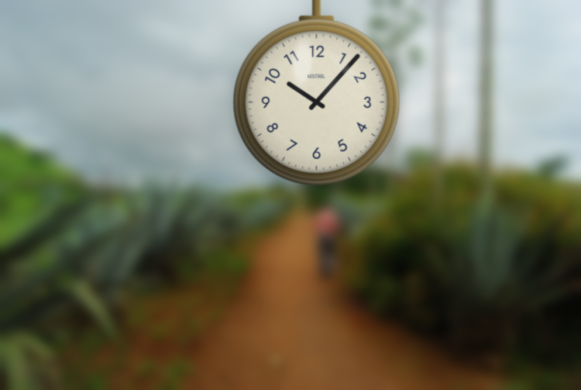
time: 10:07
